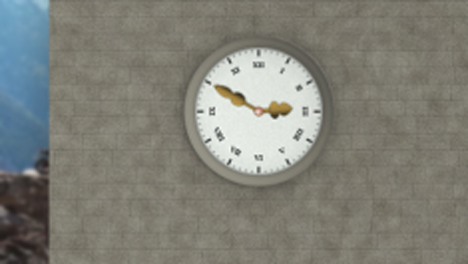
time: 2:50
